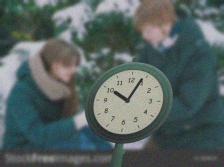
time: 10:04
